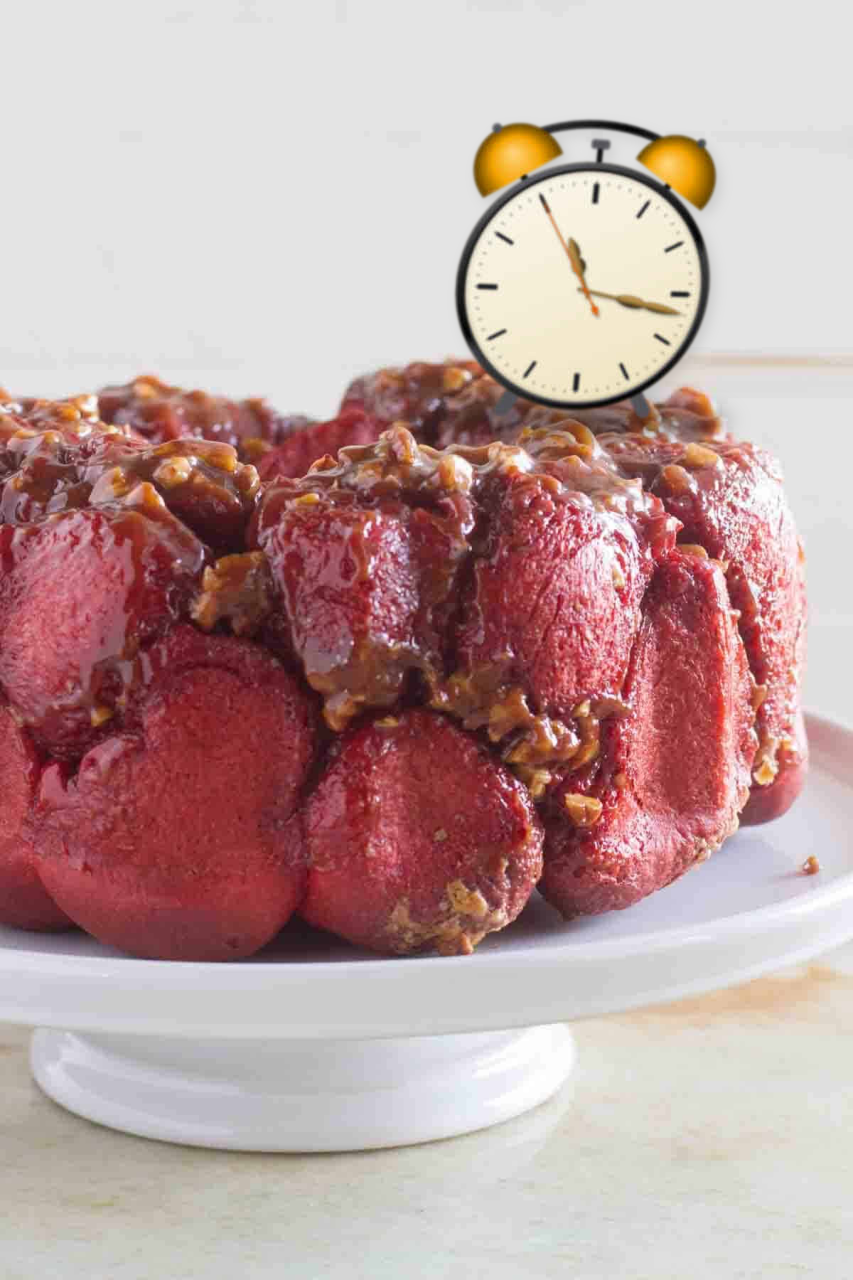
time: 11:16:55
